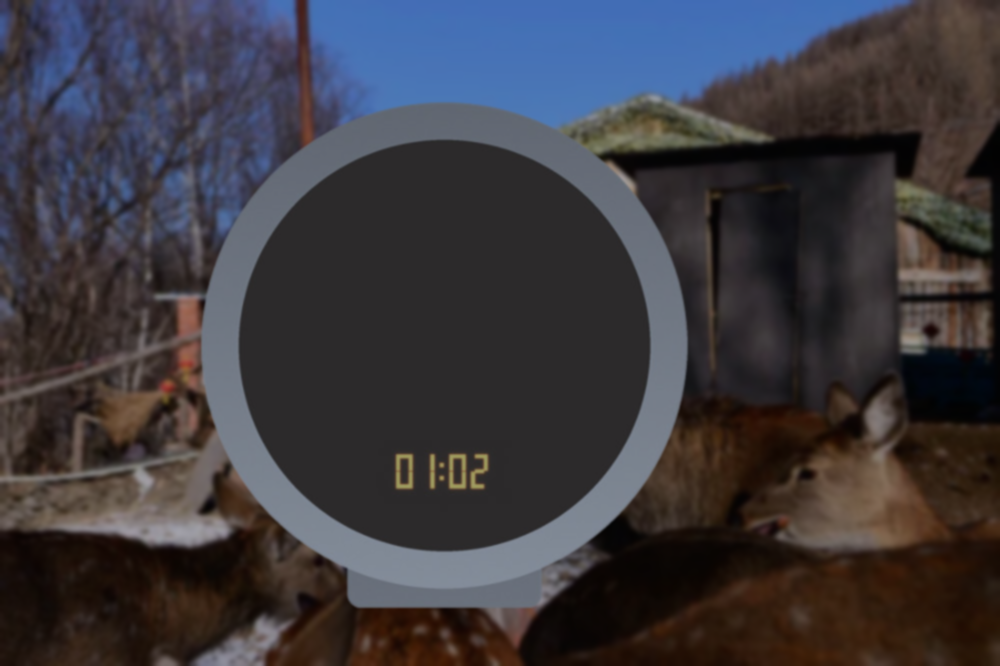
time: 1:02
